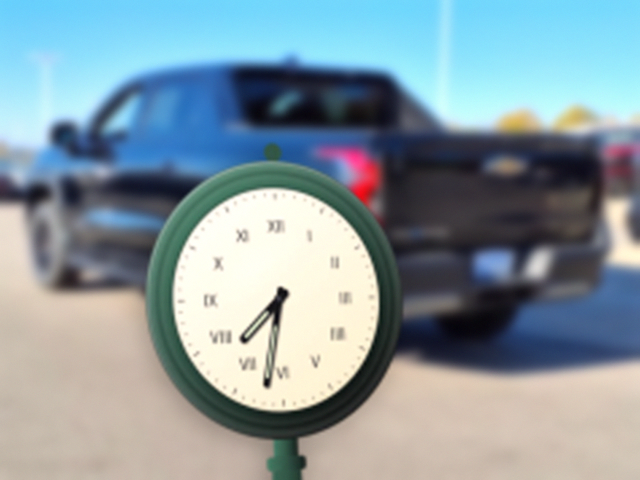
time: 7:32
